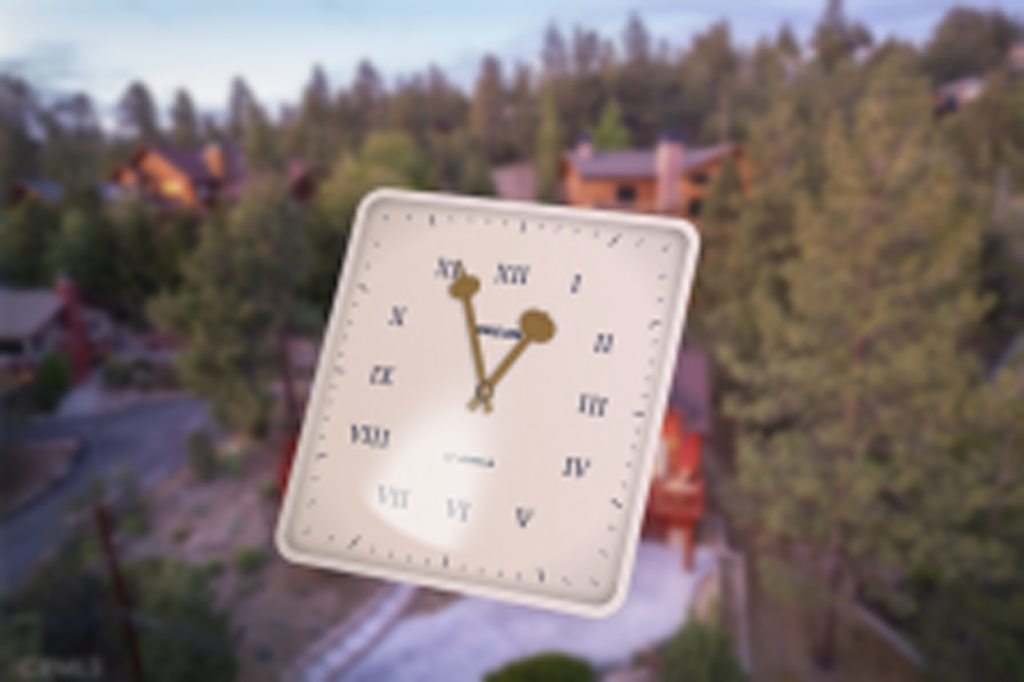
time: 12:56
